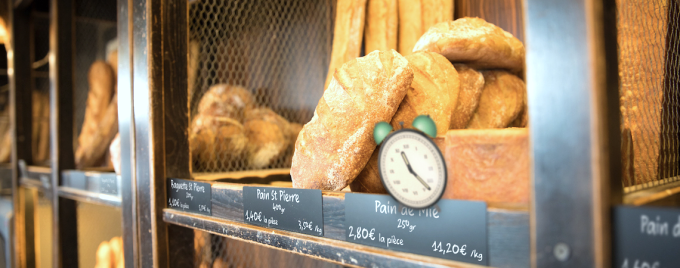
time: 11:23
